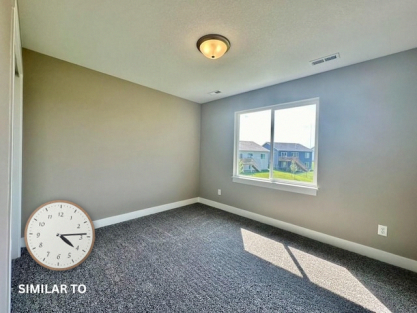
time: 4:14
